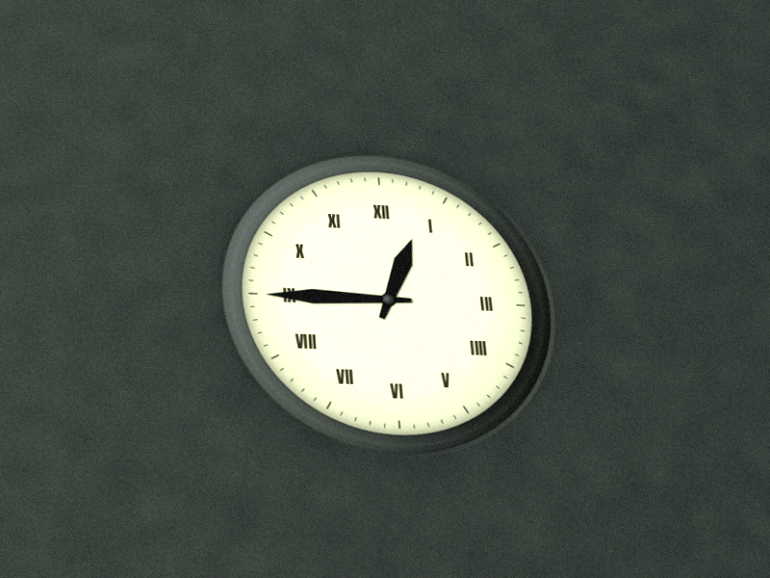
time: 12:45
